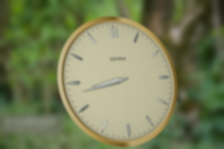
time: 8:43
